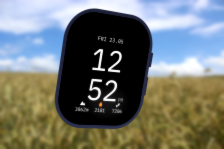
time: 12:52
